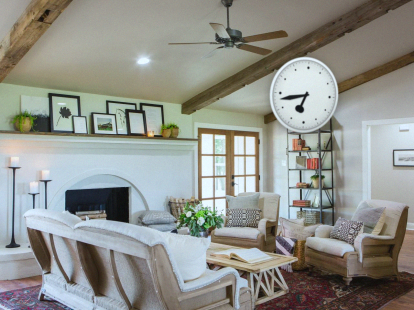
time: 6:43
